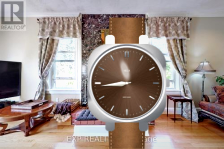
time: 8:44
